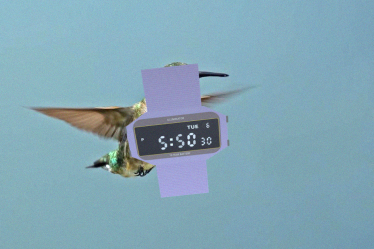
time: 5:50:30
